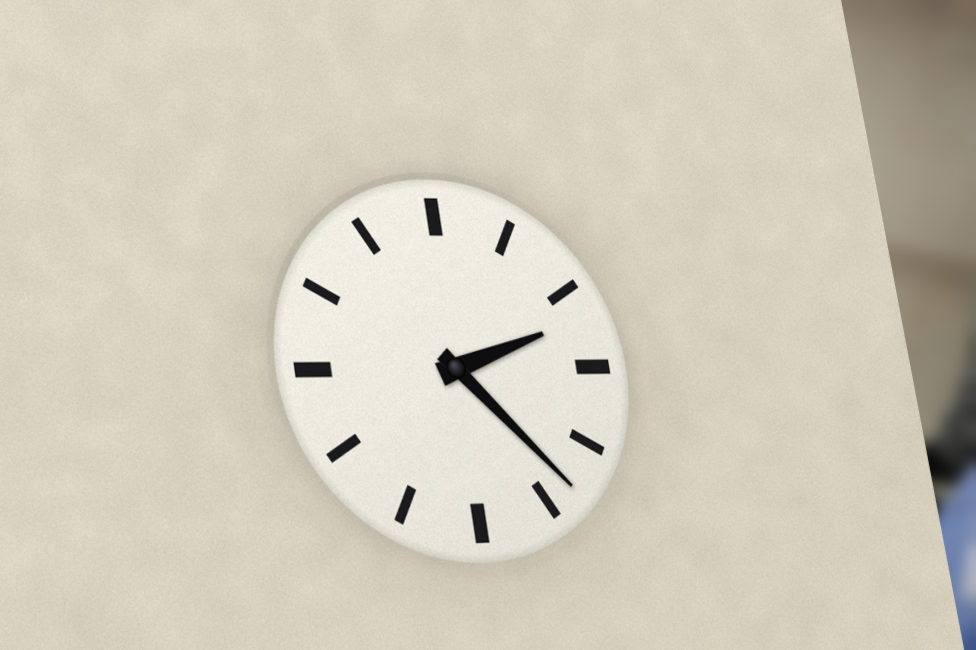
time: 2:23
